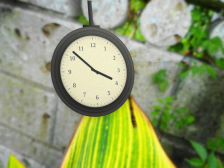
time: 3:52
